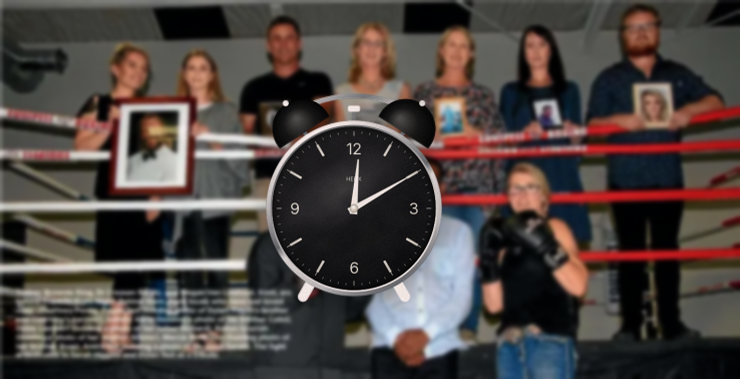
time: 12:10
